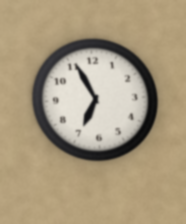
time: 6:56
